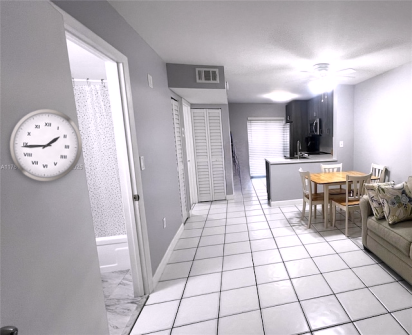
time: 1:44
